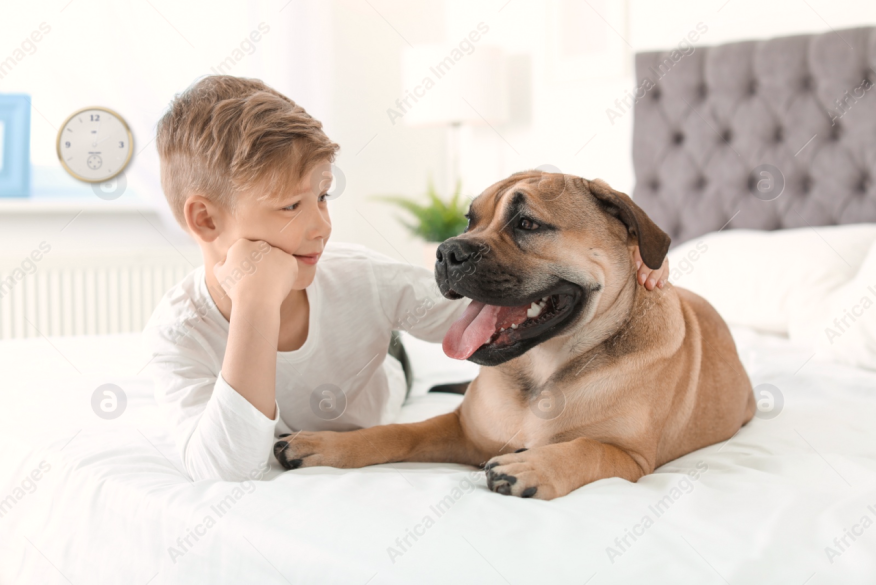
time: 2:02
